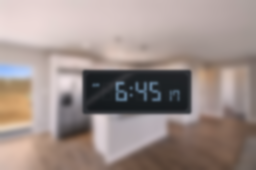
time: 6:45
